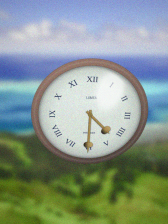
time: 4:30
